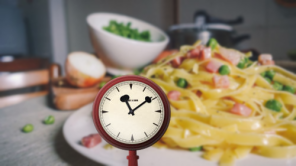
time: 11:09
